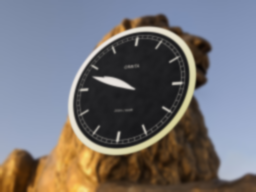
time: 9:48
